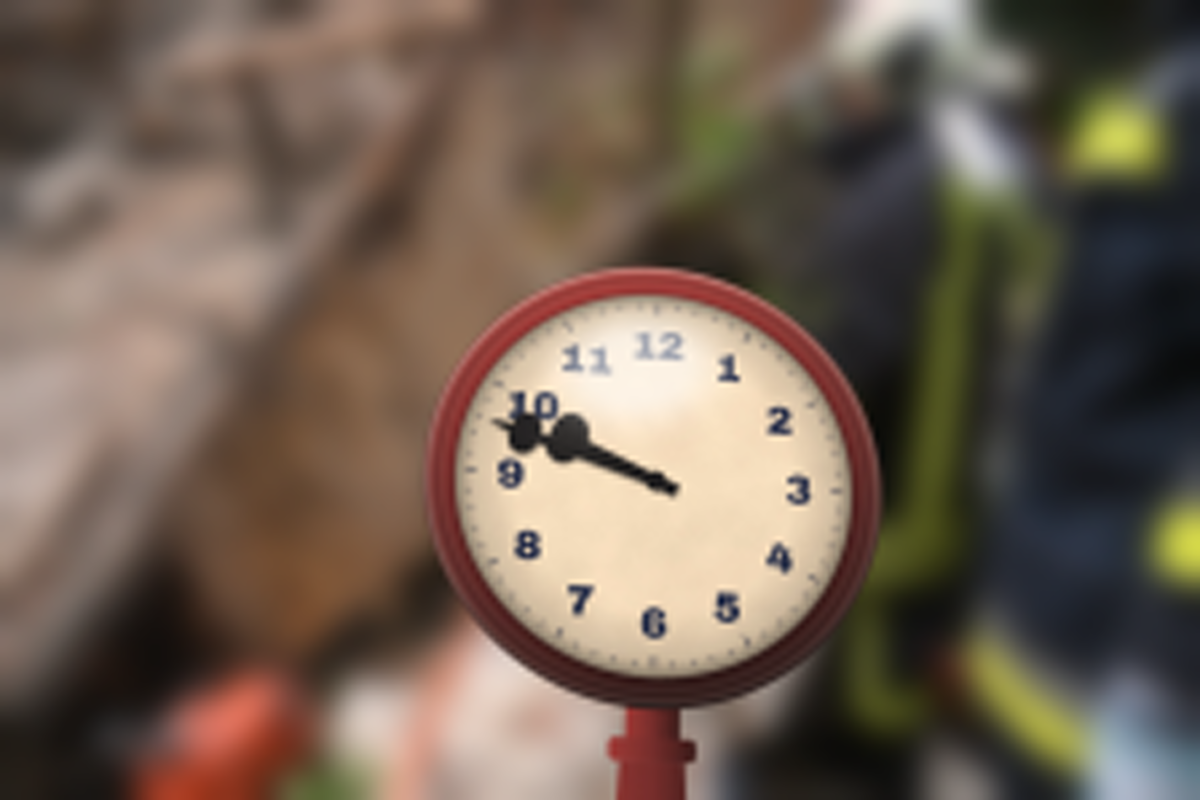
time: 9:48
